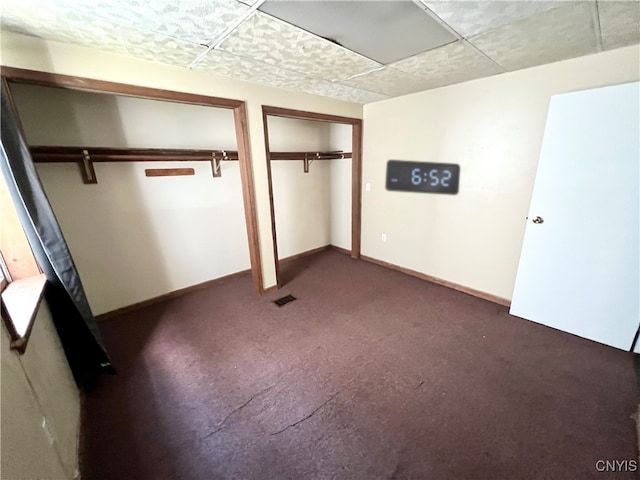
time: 6:52
